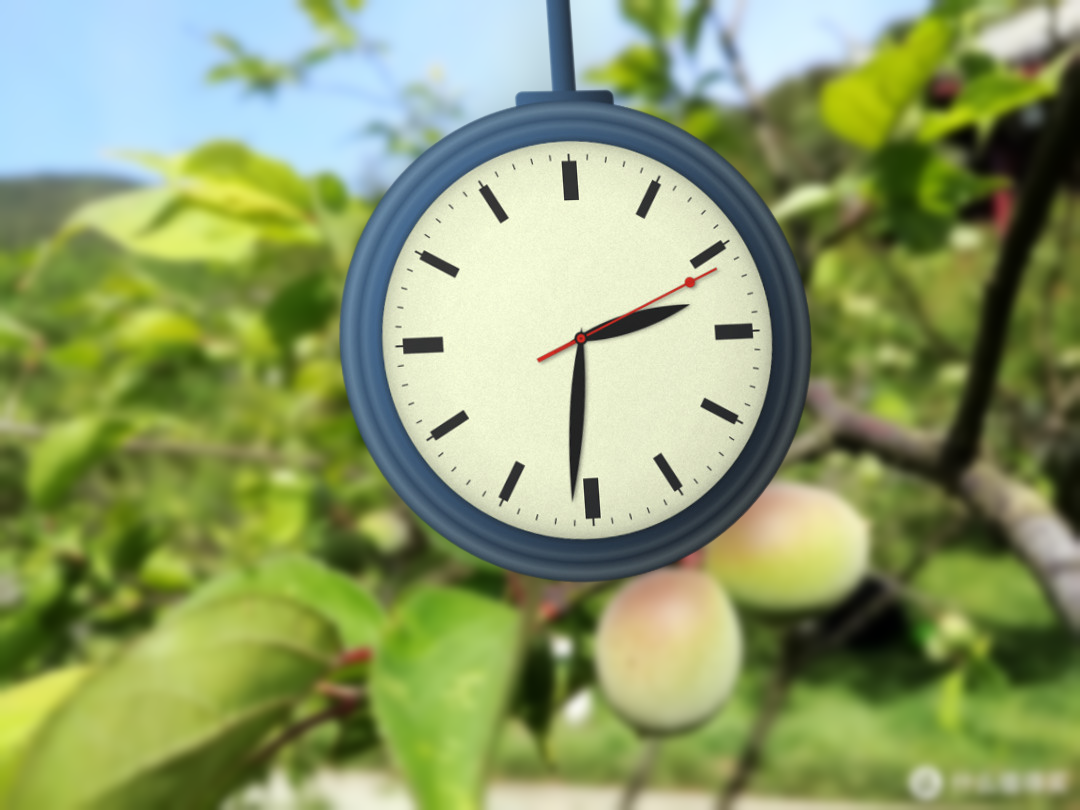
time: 2:31:11
